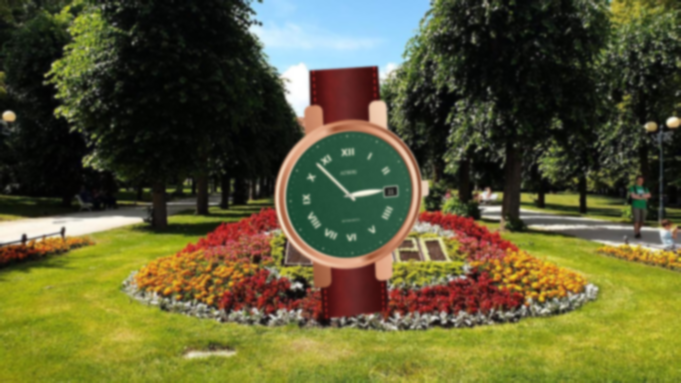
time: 2:53
